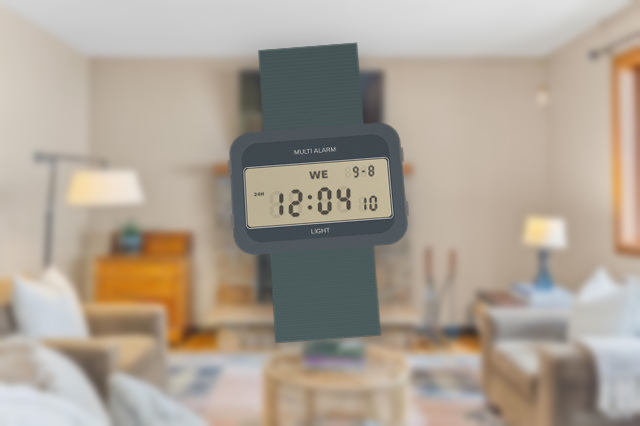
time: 12:04:10
